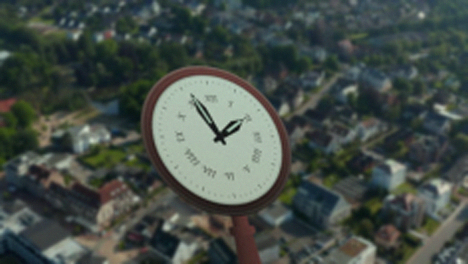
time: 1:56
